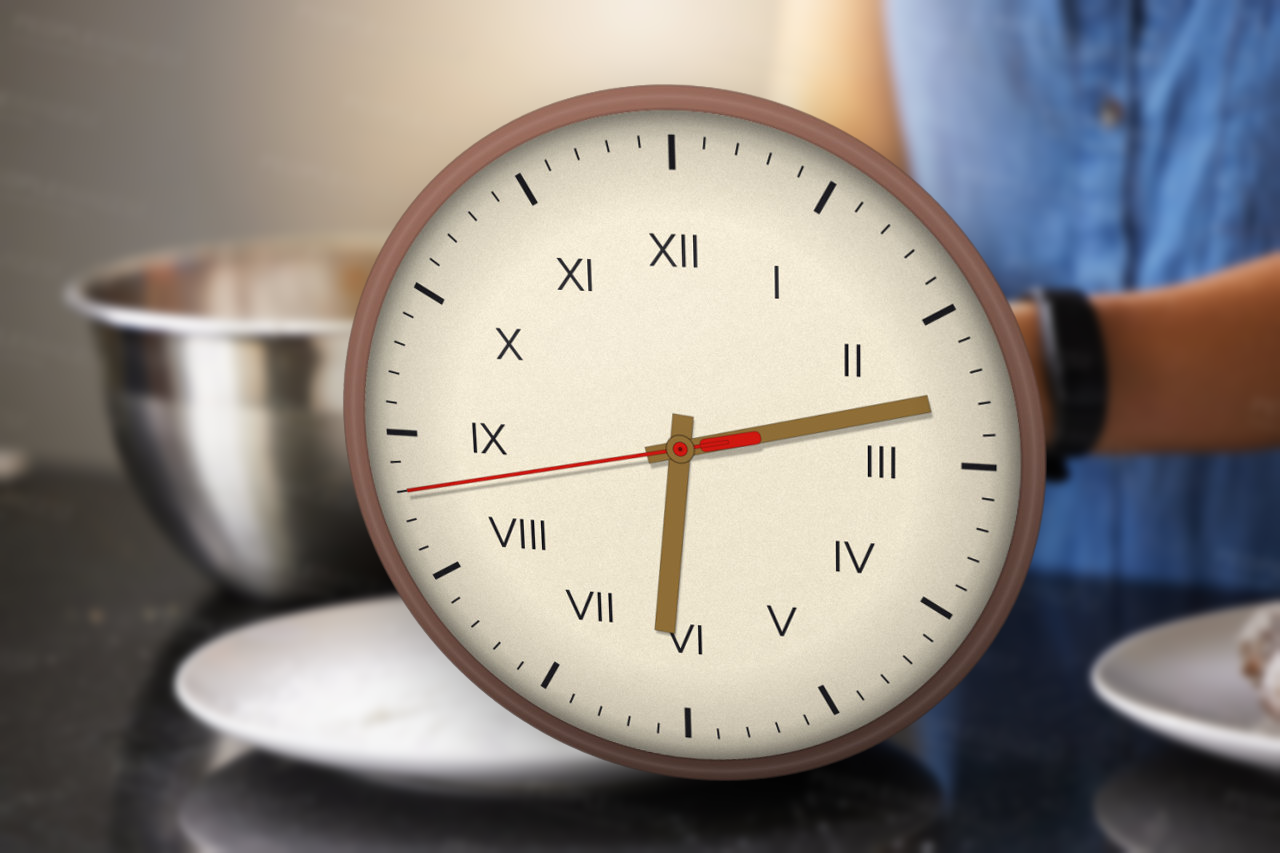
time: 6:12:43
